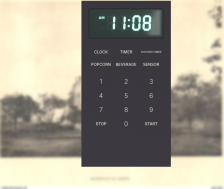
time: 11:08
